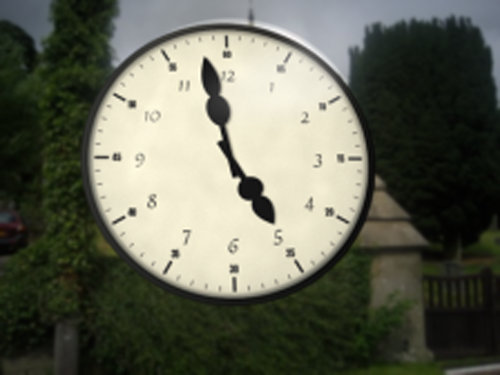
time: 4:58
